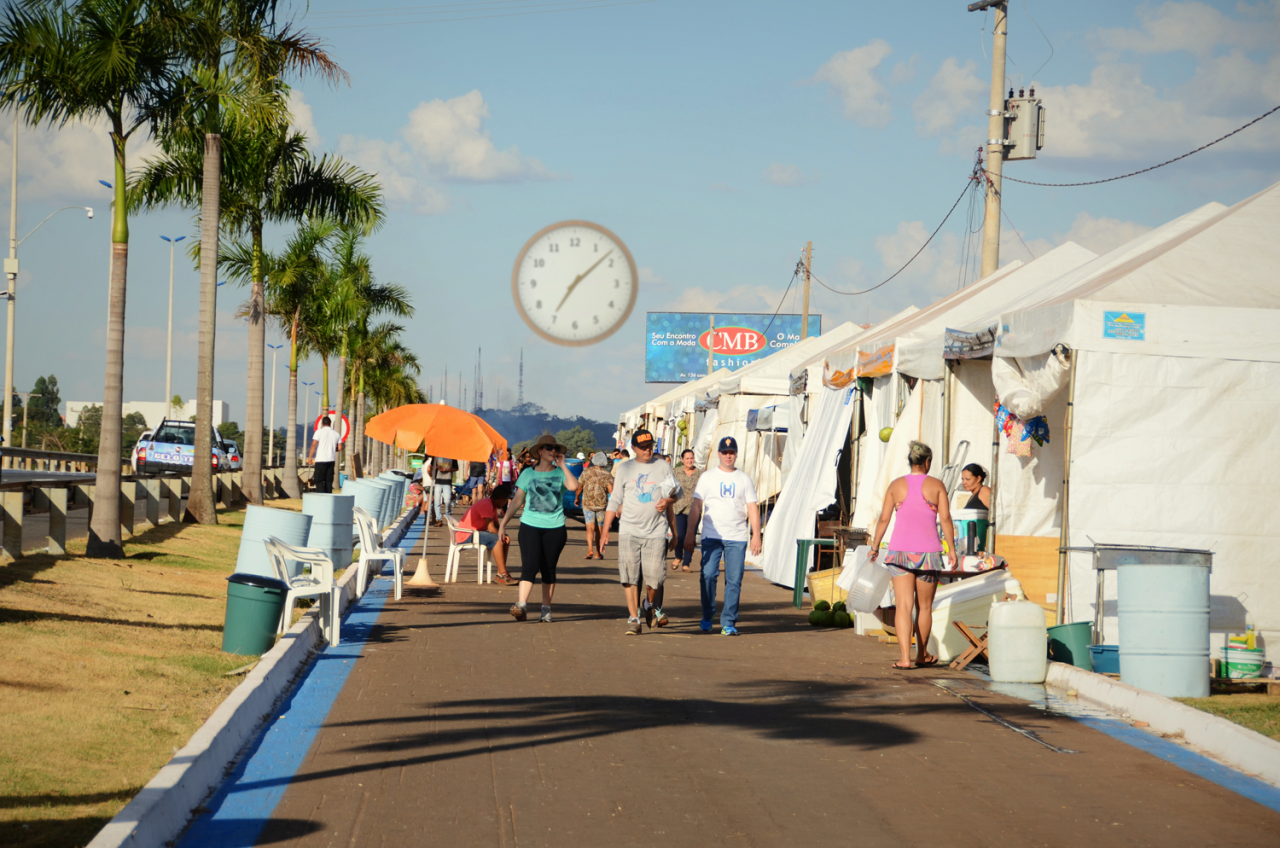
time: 7:08
